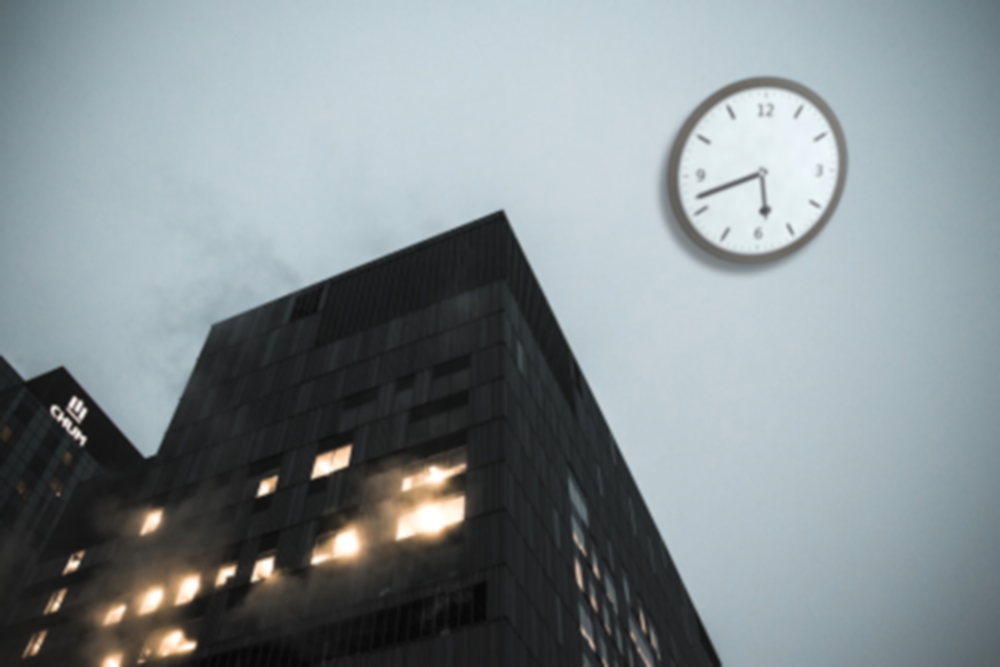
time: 5:42
